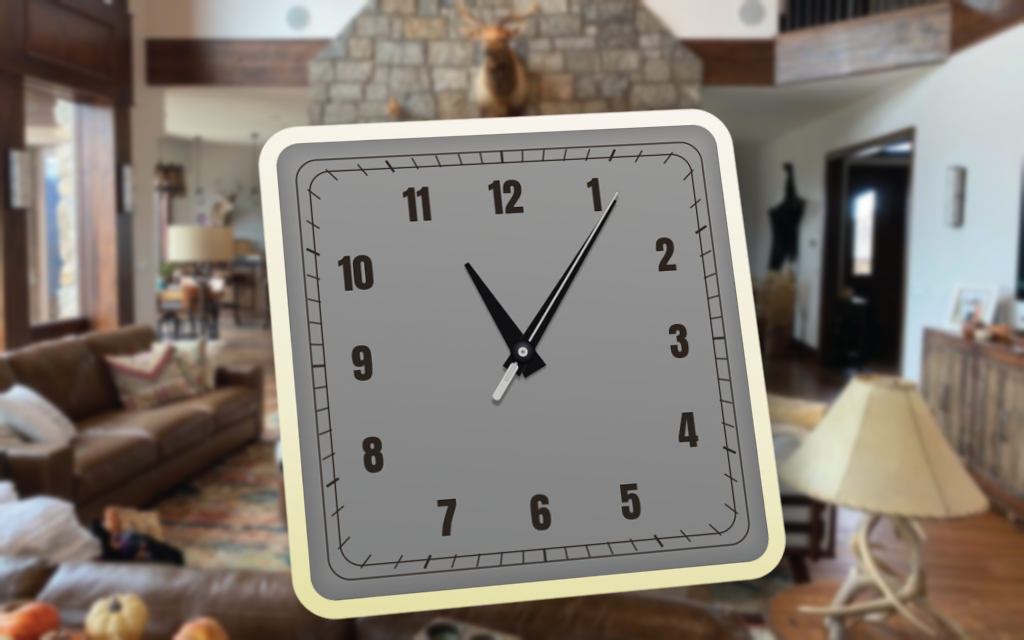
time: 11:06:06
